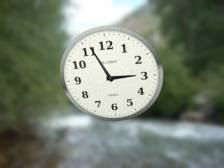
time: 2:56
